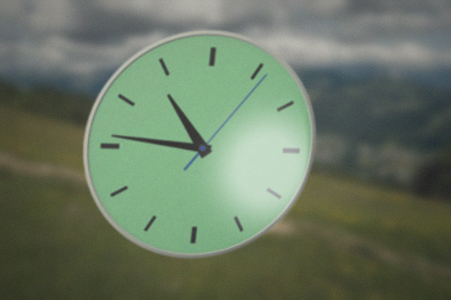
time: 10:46:06
